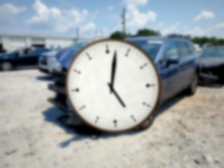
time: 5:02
